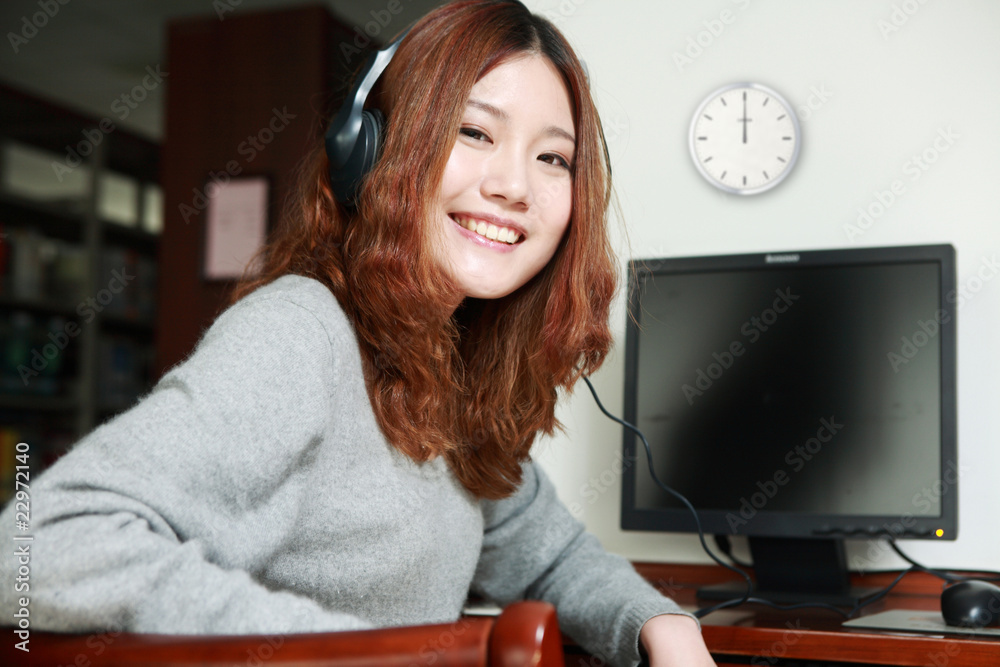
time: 12:00
